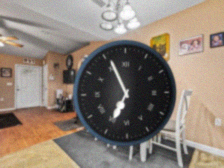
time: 6:56
